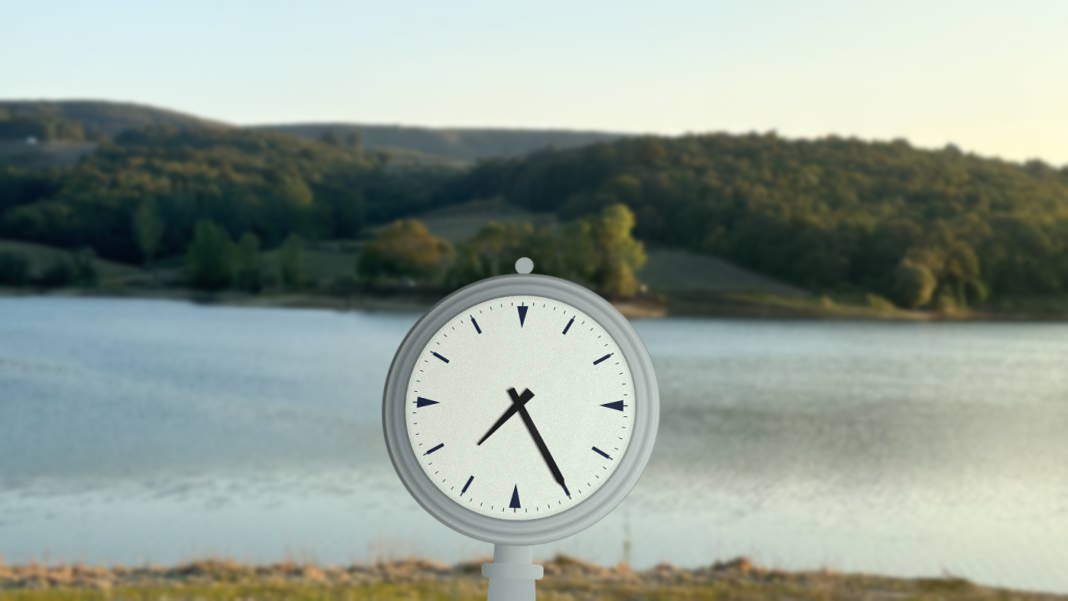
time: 7:25
